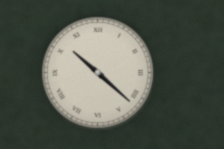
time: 10:22
